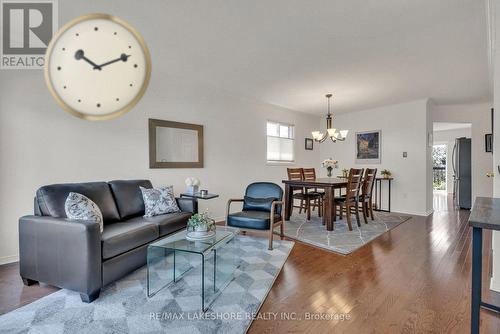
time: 10:12
